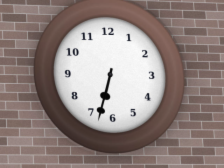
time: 6:33
